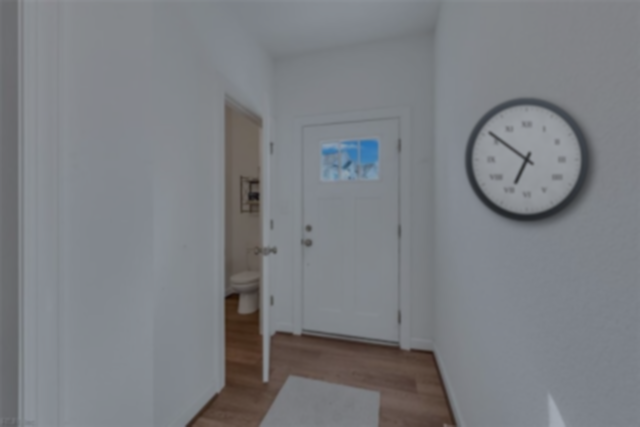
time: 6:51
